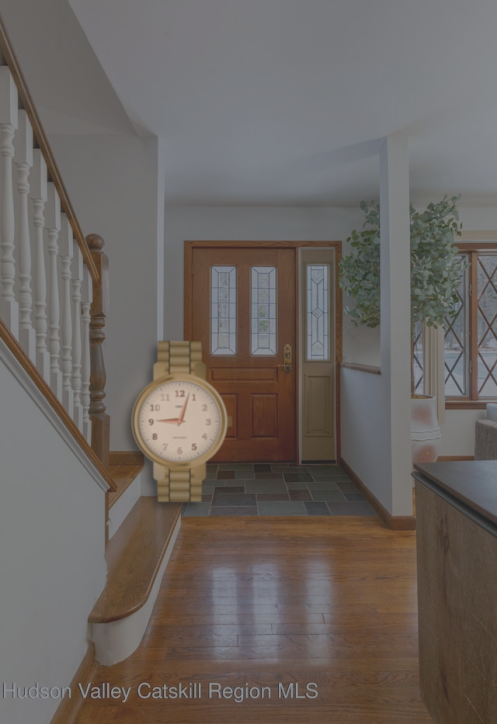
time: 9:03
